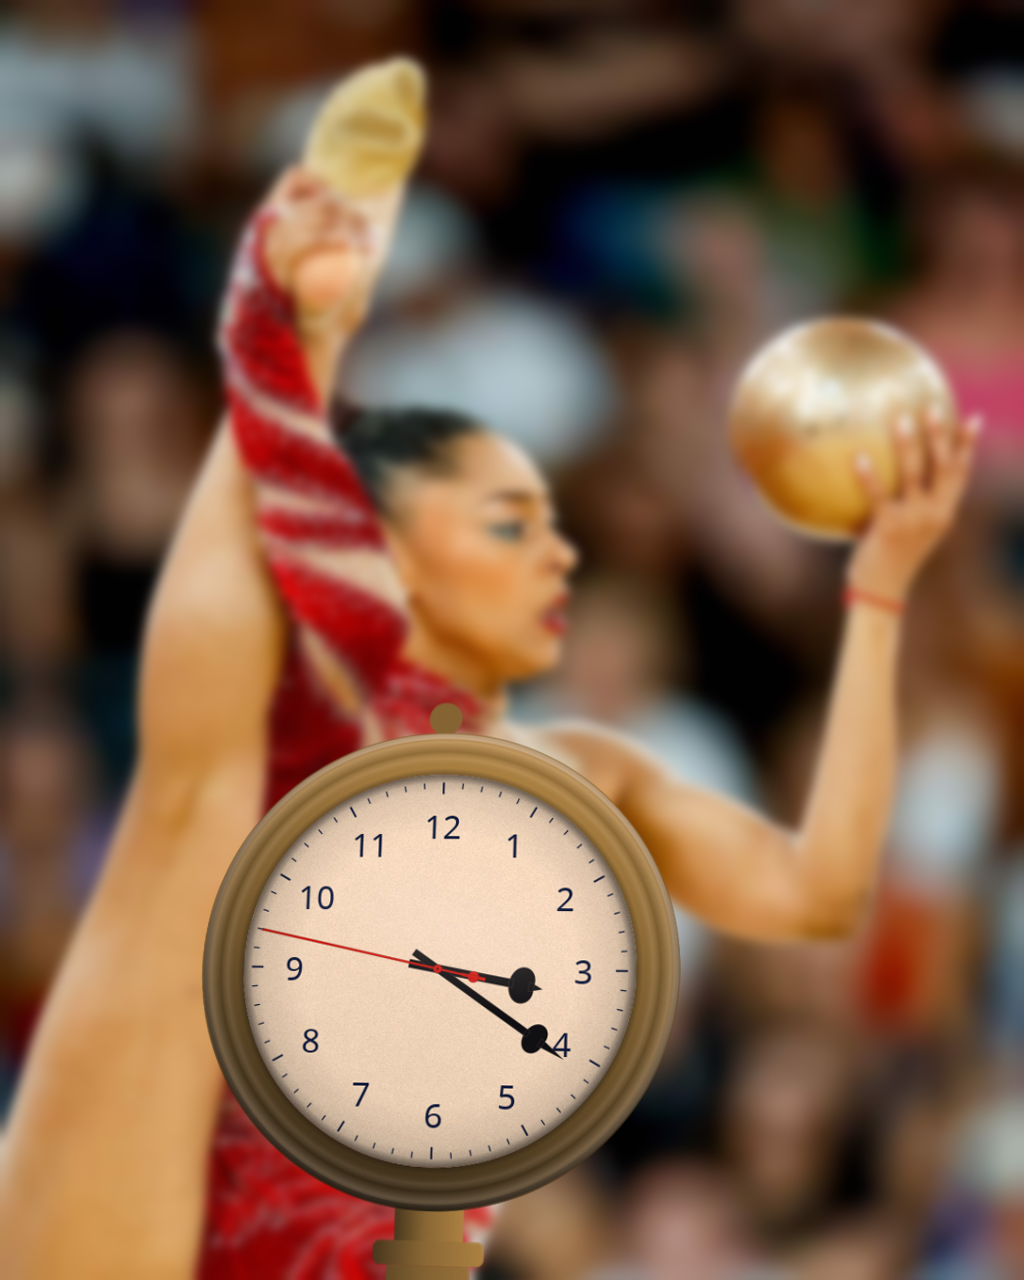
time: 3:20:47
